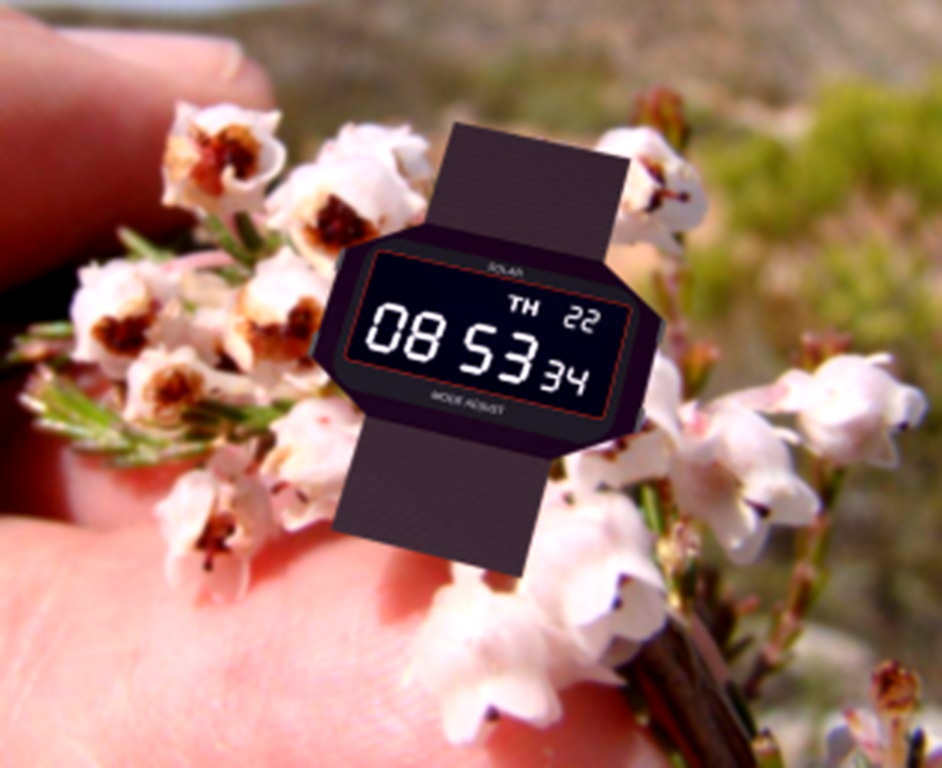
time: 8:53:34
